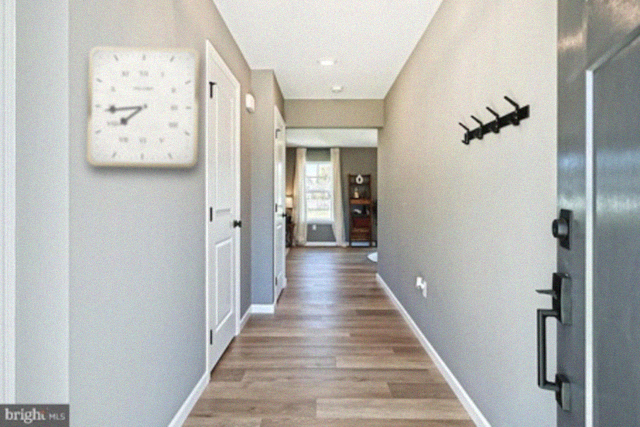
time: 7:44
